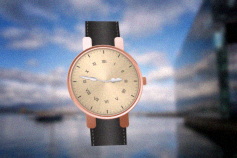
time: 2:47
